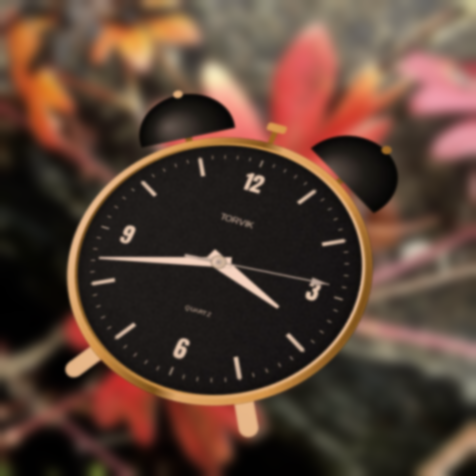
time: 3:42:14
